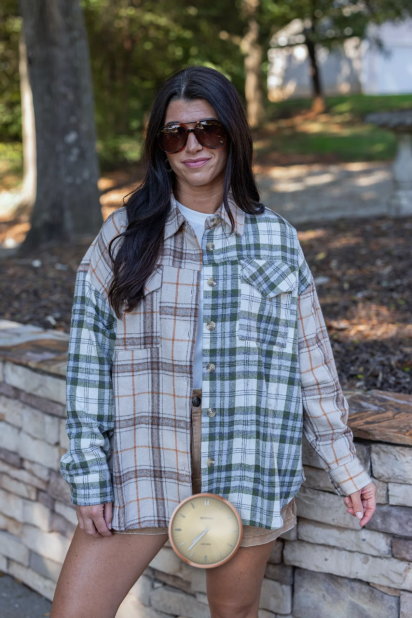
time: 7:37
